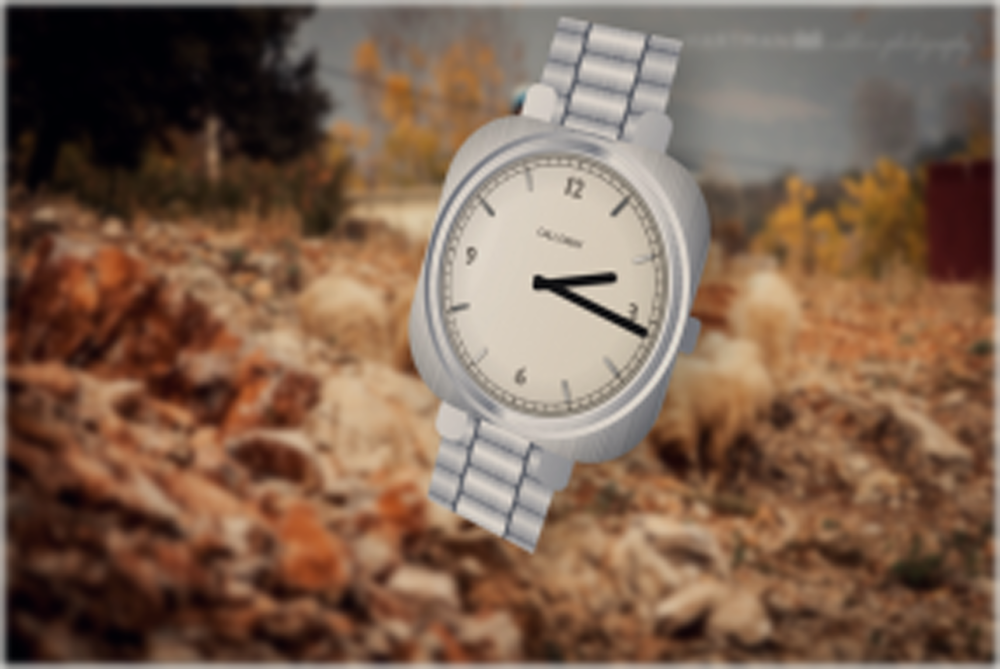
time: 2:16
